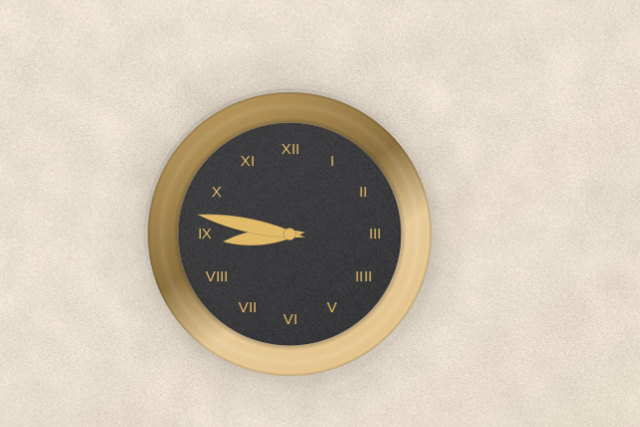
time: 8:47
